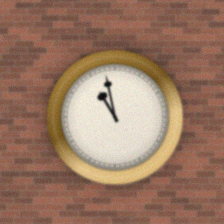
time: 10:58
